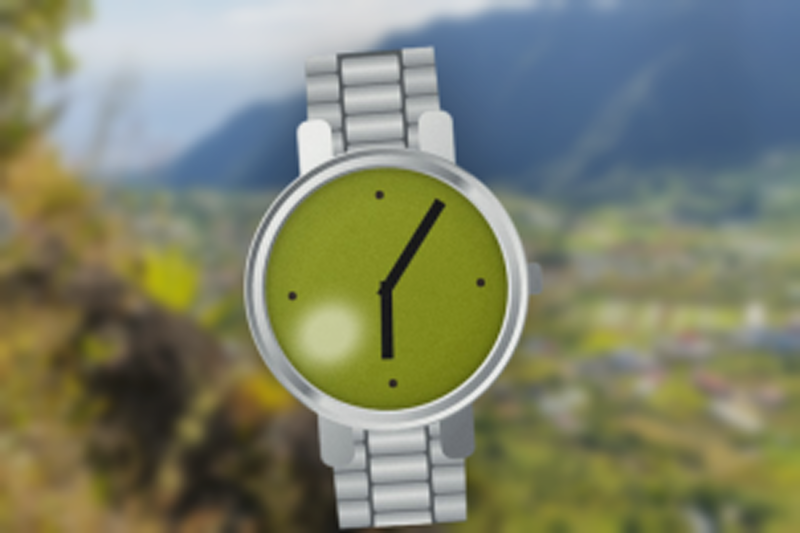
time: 6:06
